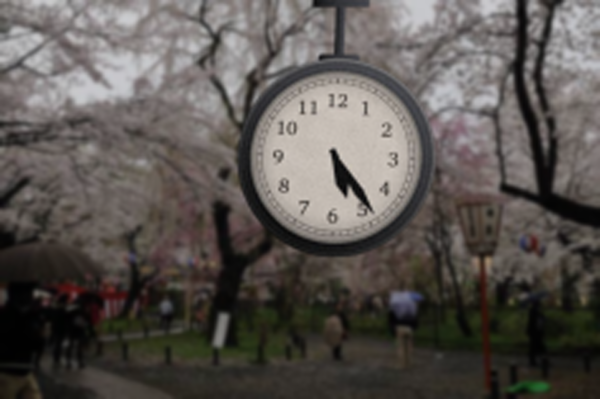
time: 5:24
